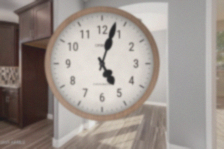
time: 5:03
